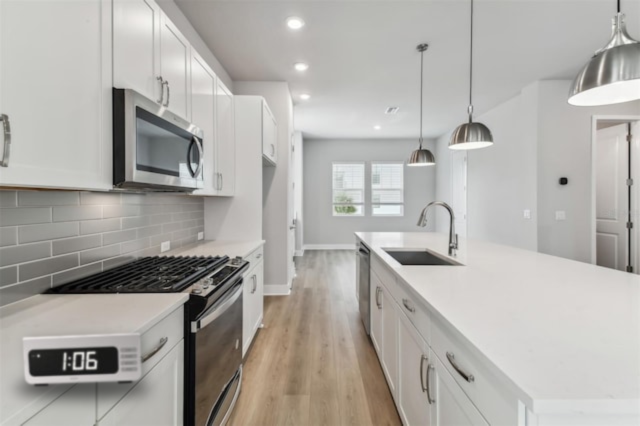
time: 1:06
